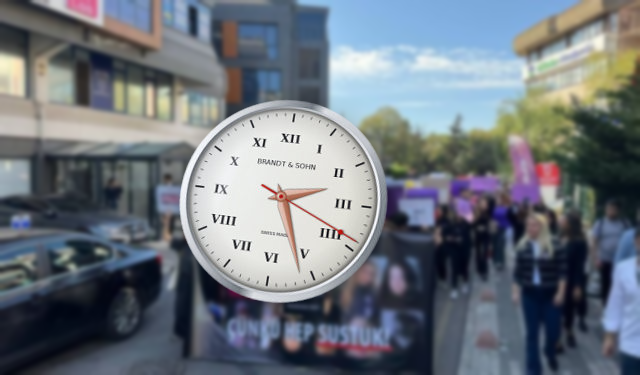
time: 2:26:19
